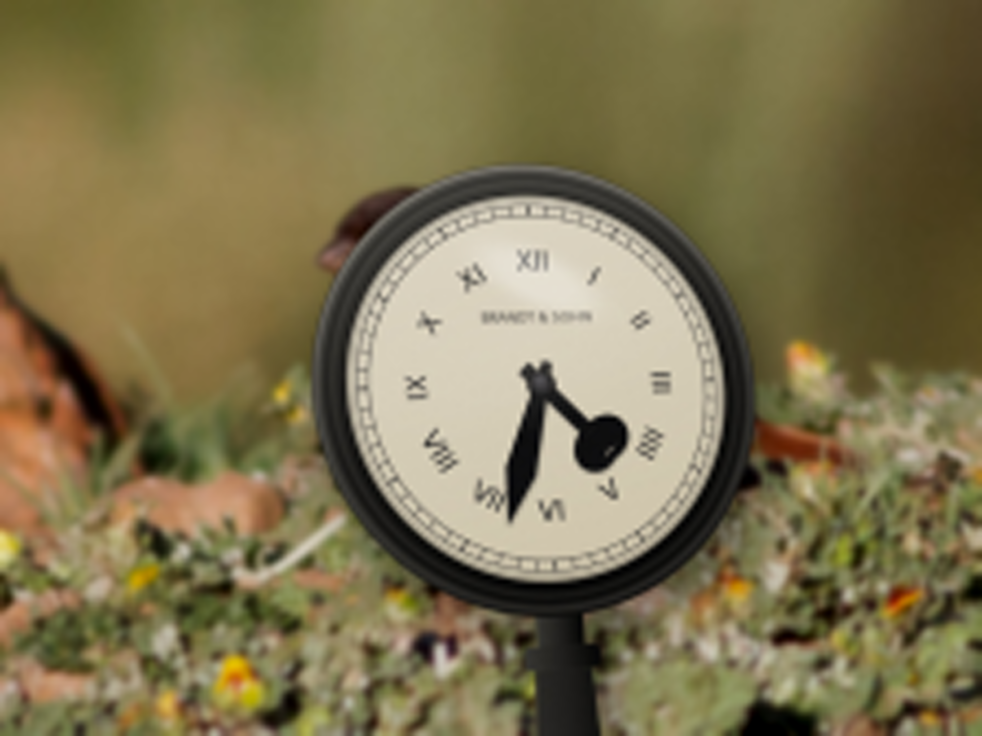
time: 4:33
